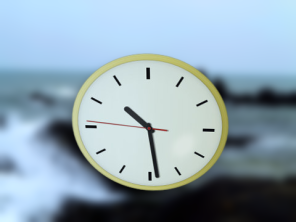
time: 10:28:46
